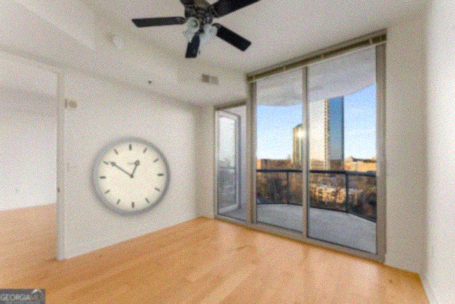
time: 12:51
